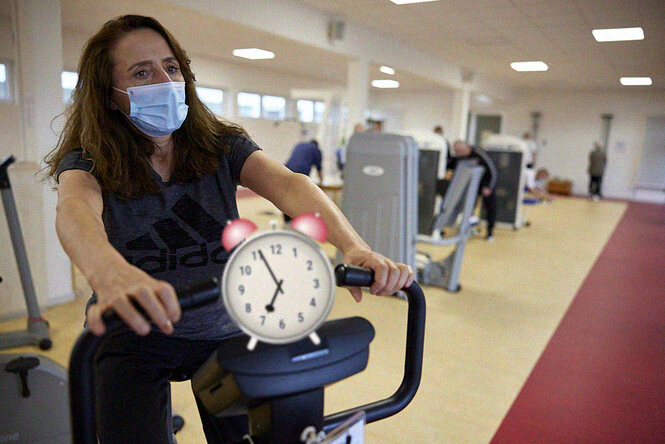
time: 6:56
